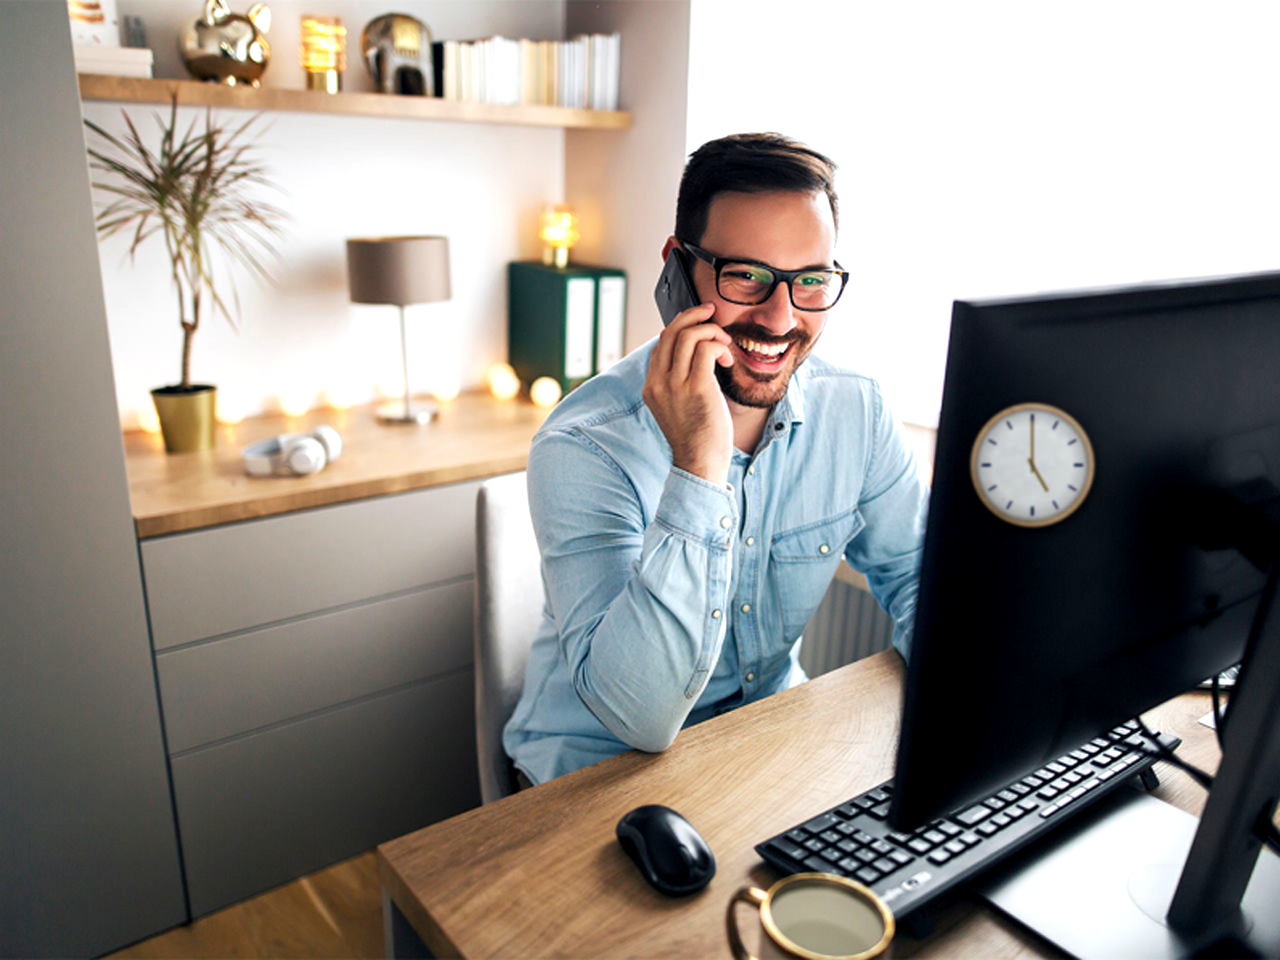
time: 5:00
